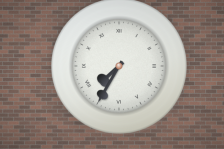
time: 7:35
